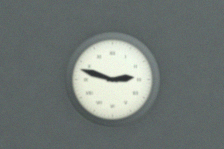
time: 2:48
